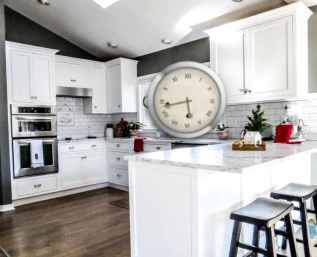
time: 5:43
